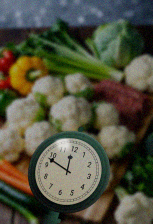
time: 11:48
